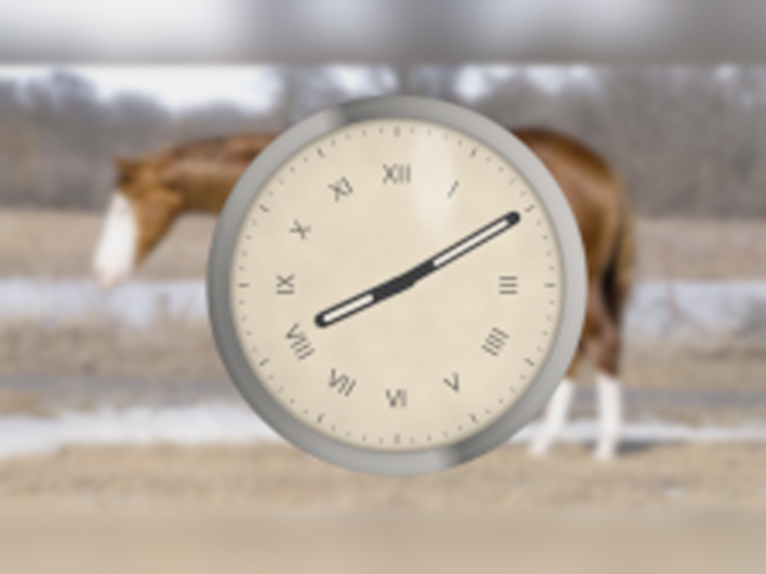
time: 8:10
